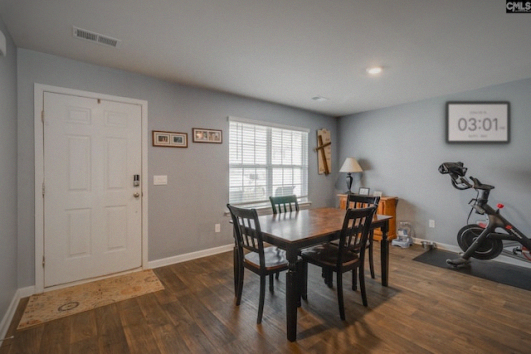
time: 3:01
